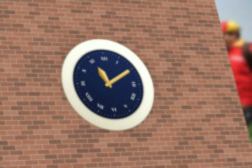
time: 11:10
